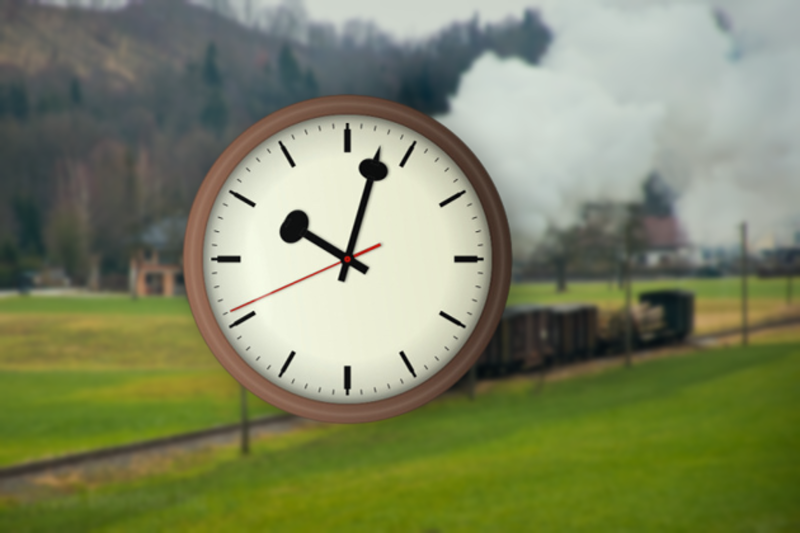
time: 10:02:41
